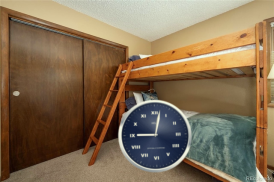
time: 9:02
